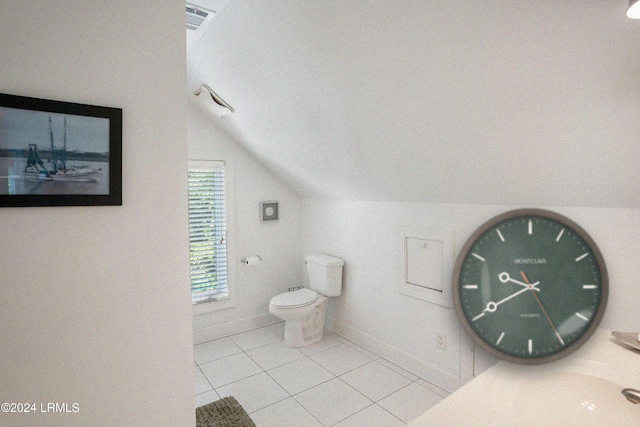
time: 9:40:25
